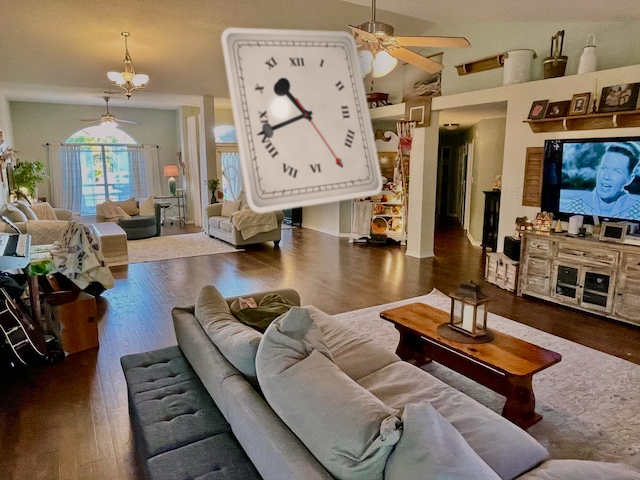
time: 10:42:25
